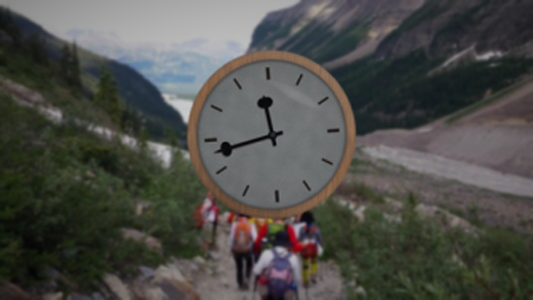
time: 11:43
